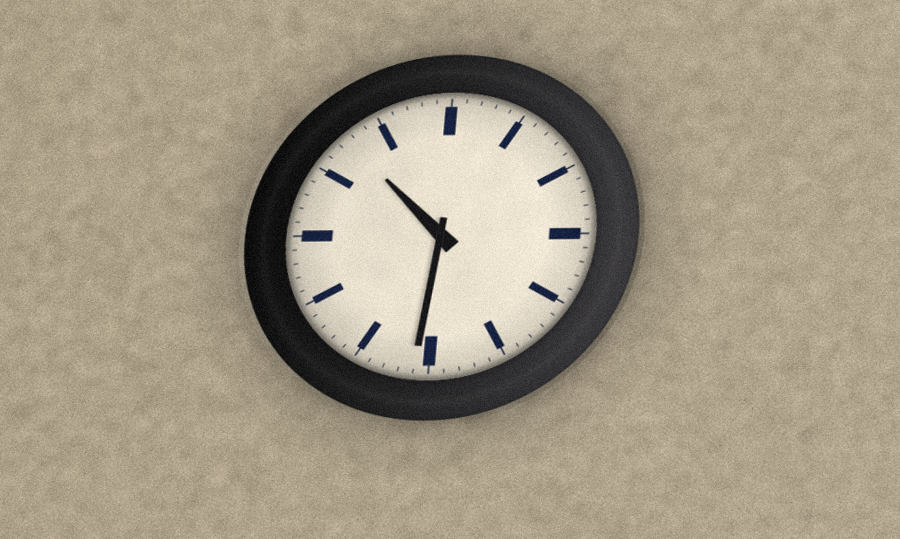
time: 10:31
